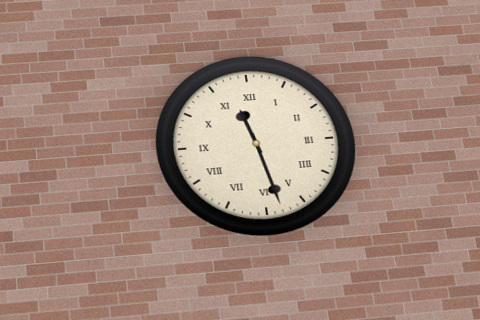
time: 11:28
